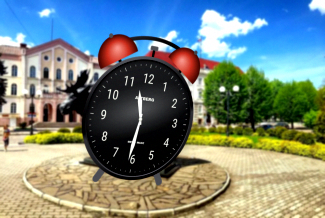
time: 11:31
